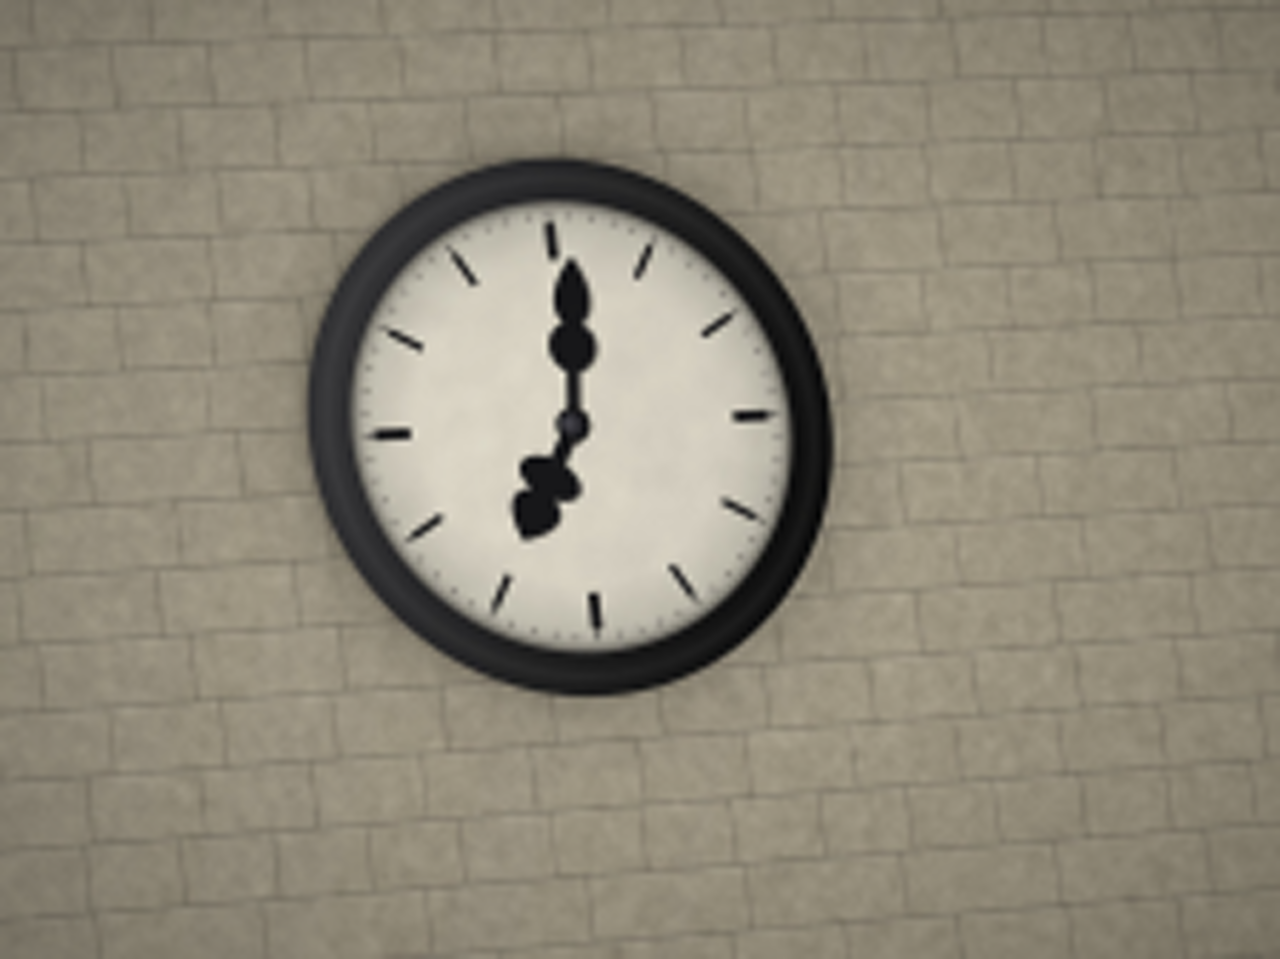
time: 7:01
